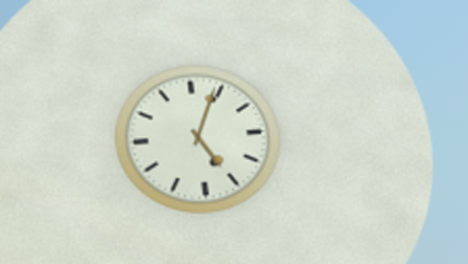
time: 5:04
